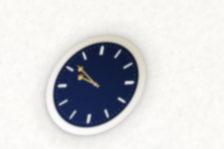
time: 9:52
